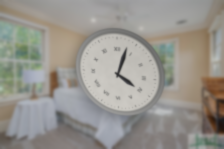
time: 4:03
